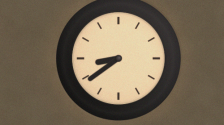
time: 8:39
